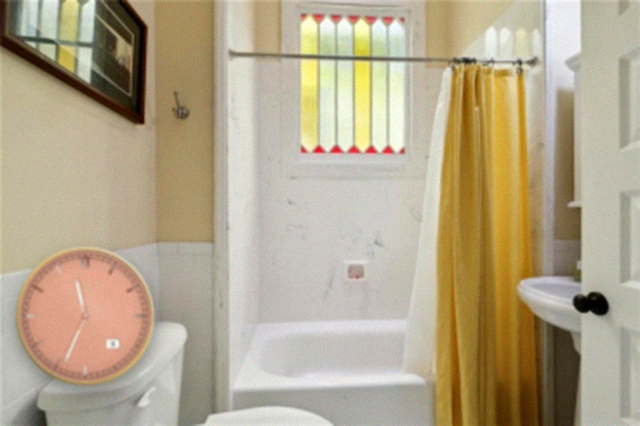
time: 11:34
